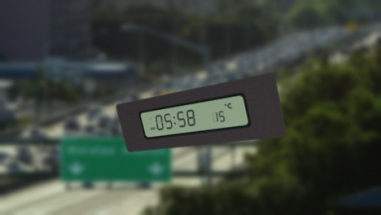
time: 5:58
